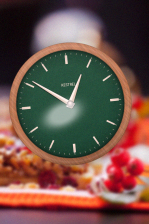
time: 12:51
